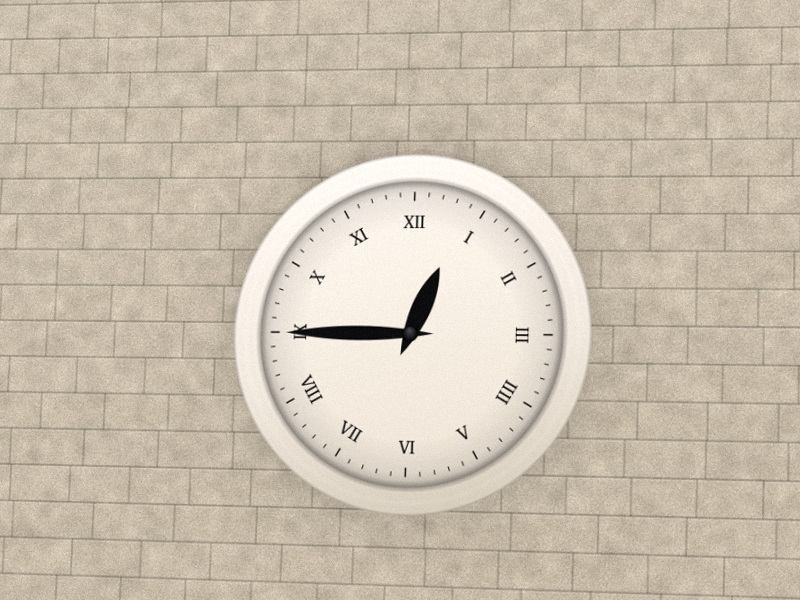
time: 12:45
